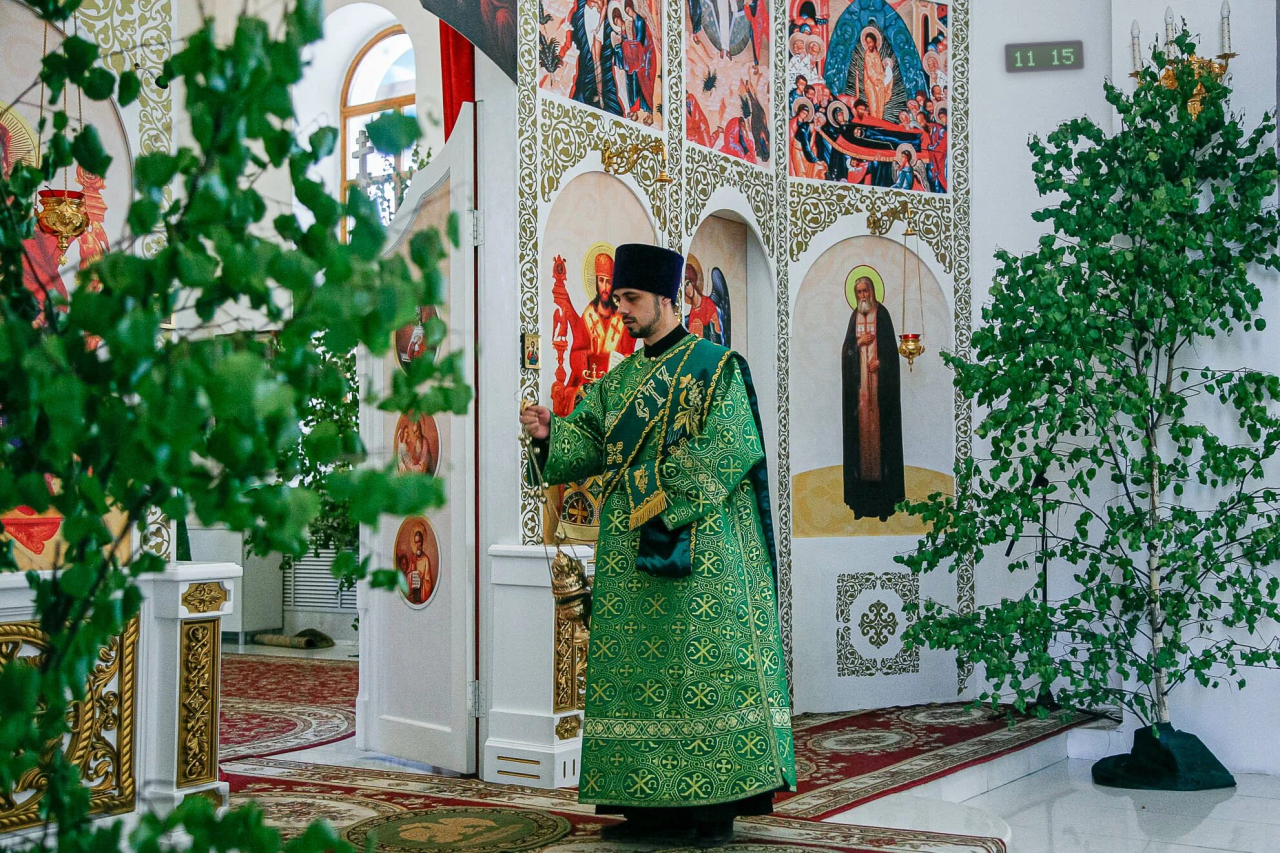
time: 11:15
